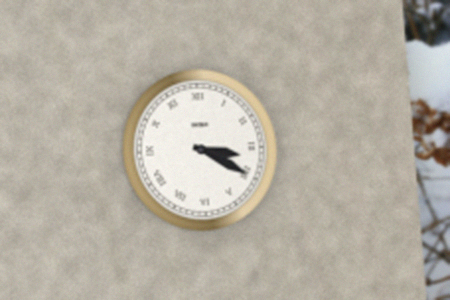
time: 3:20
